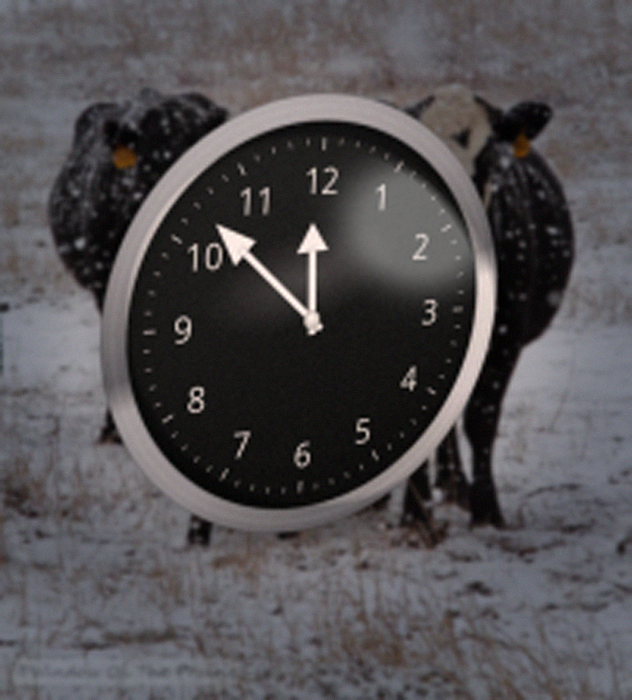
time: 11:52
